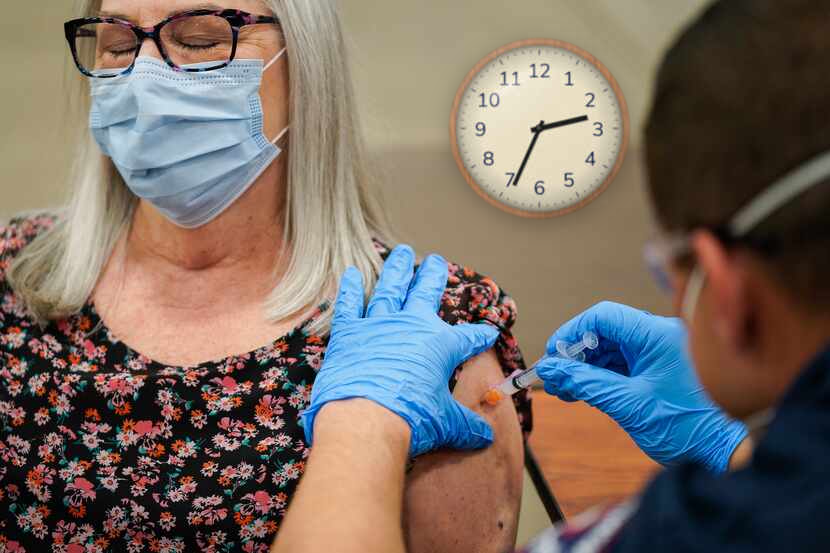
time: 2:34
